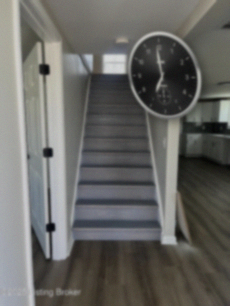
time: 6:59
